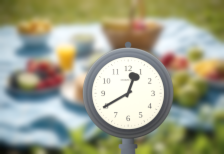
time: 12:40
